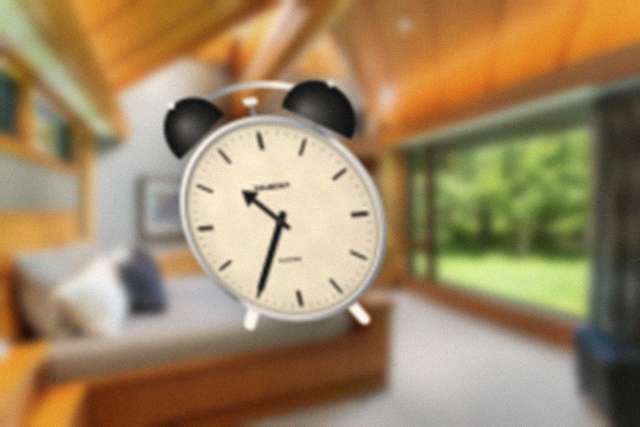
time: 10:35
